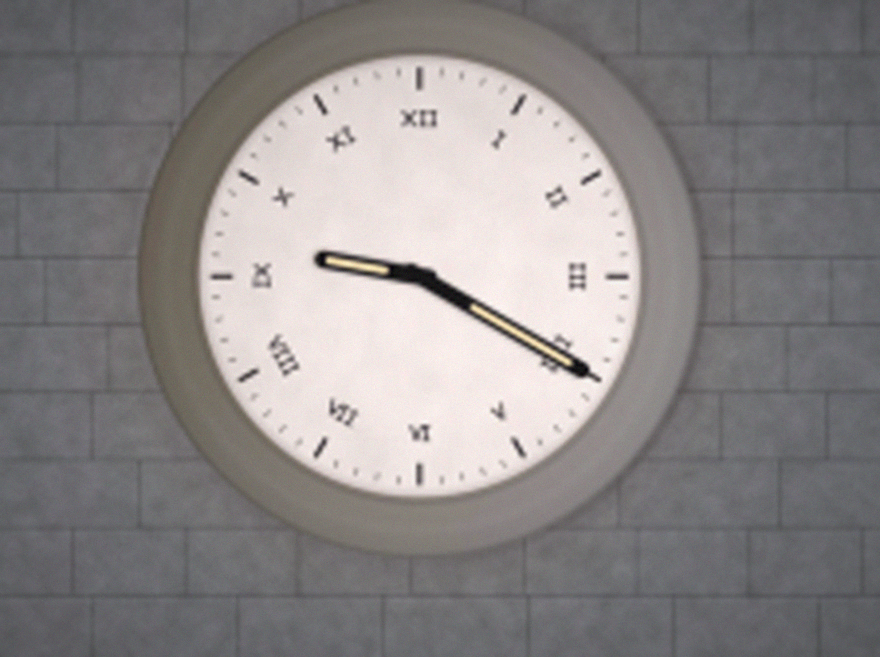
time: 9:20
